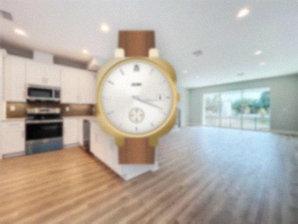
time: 3:19
